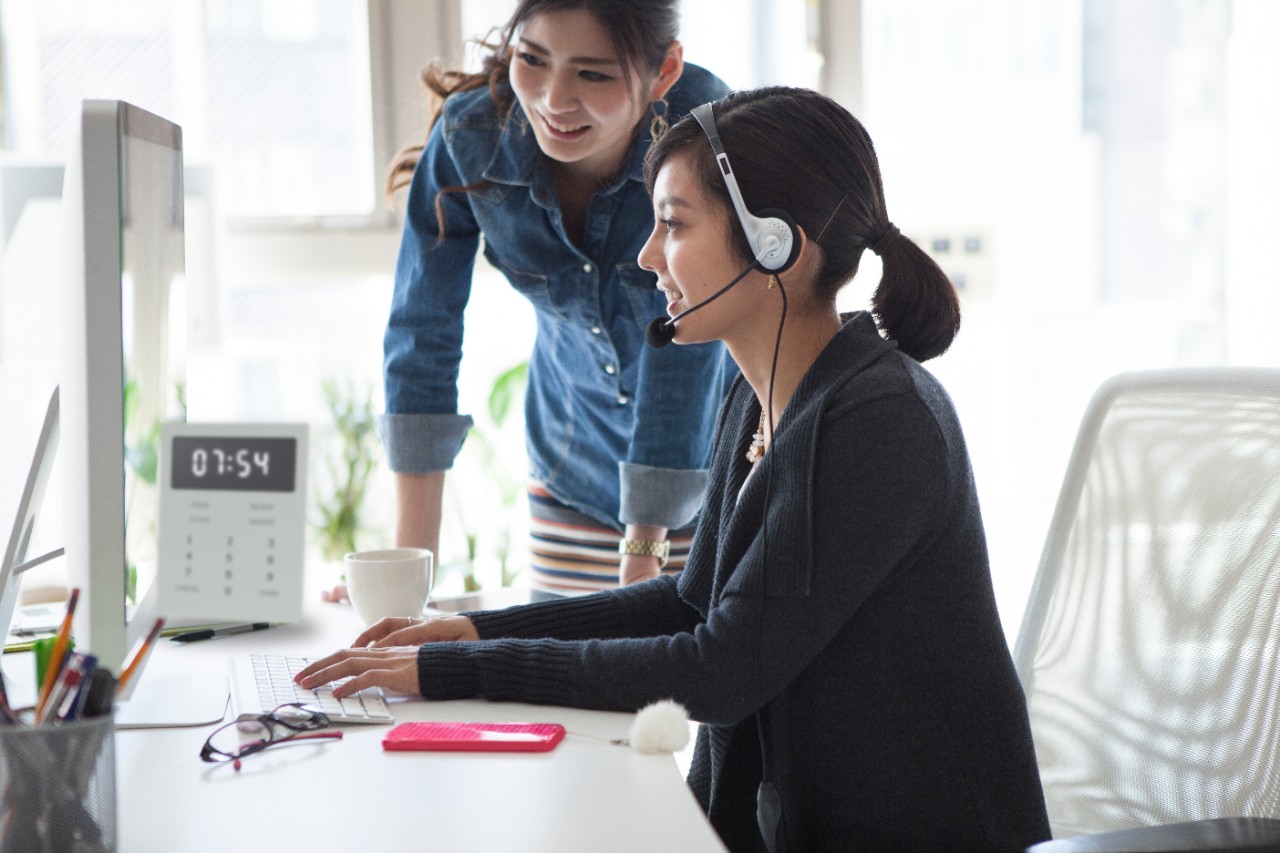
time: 7:54
